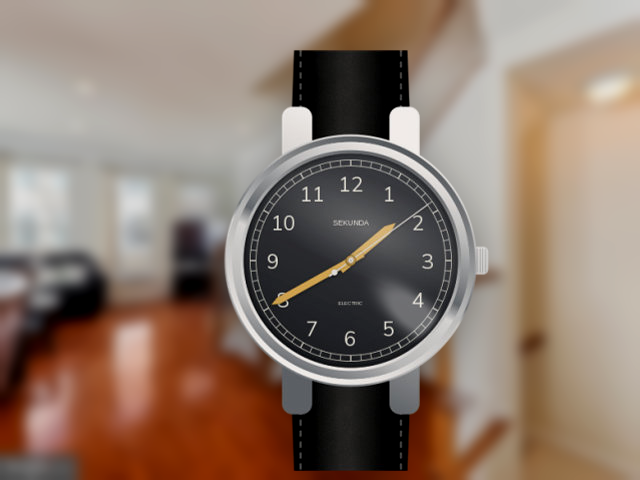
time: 1:40:09
